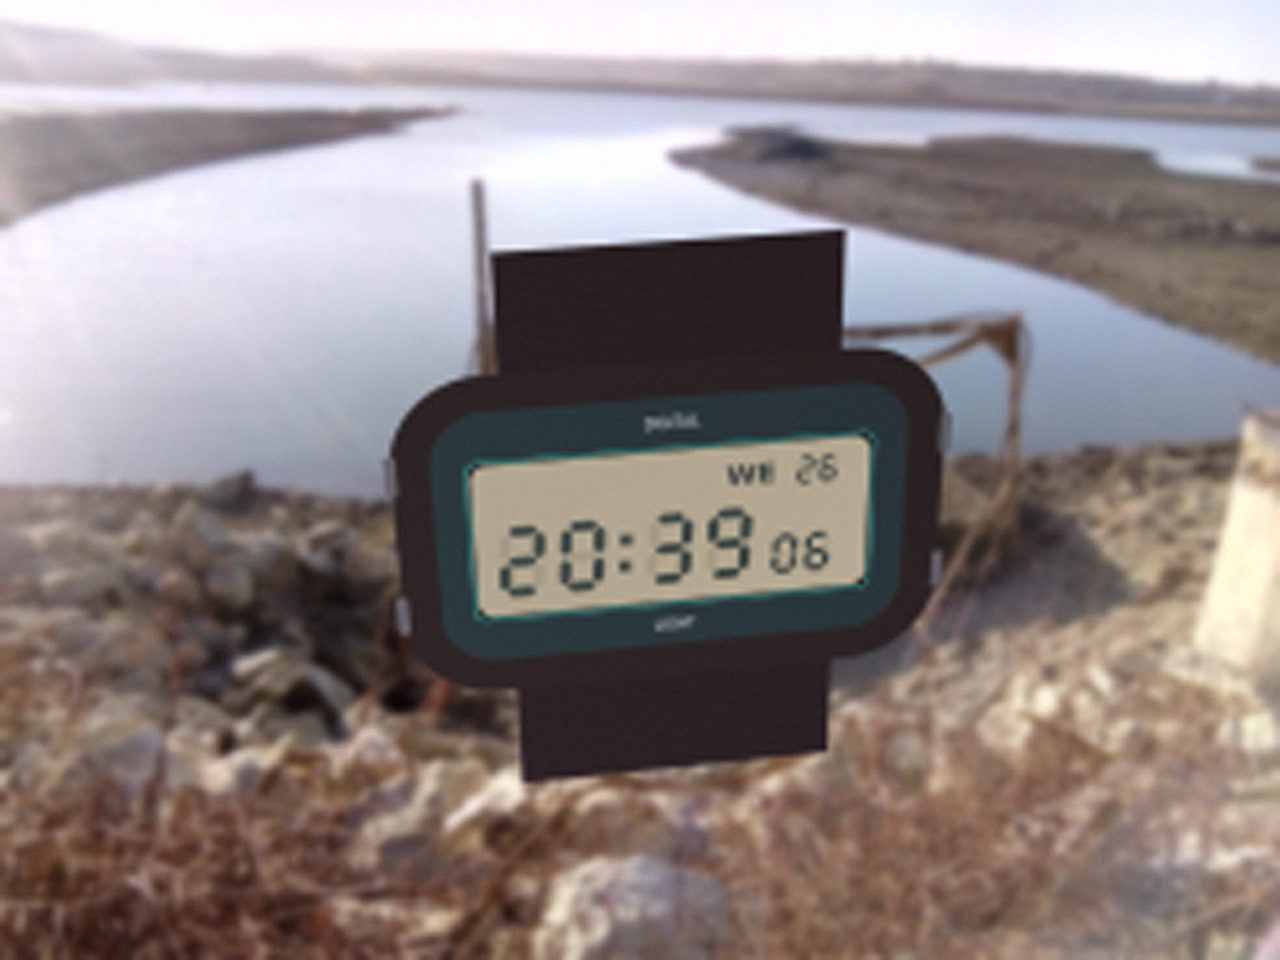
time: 20:39:06
